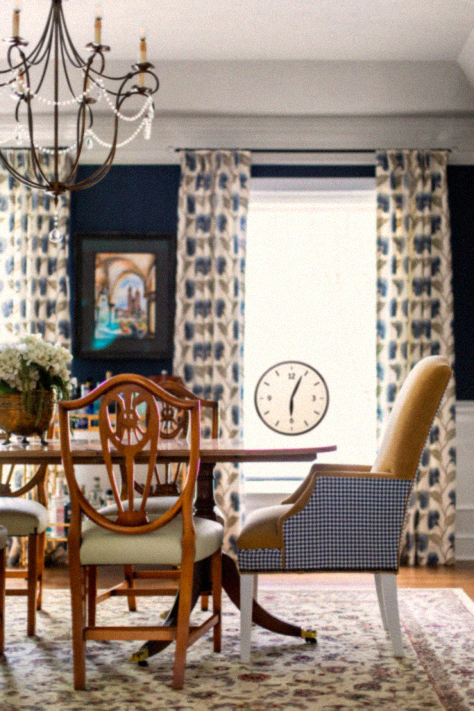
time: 6:04
